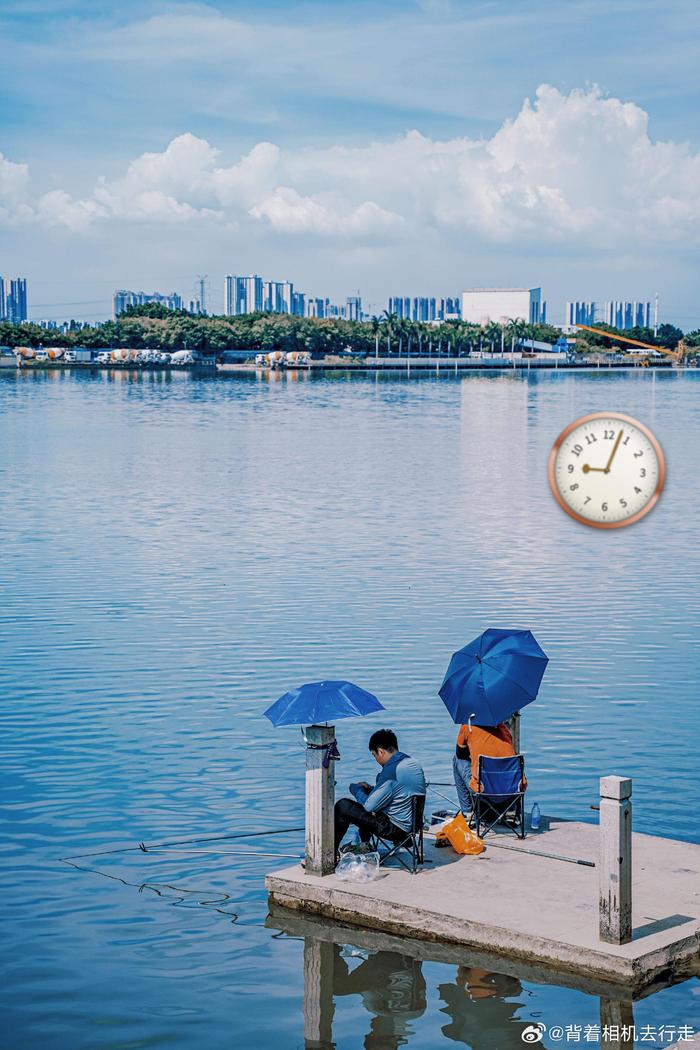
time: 9:03
